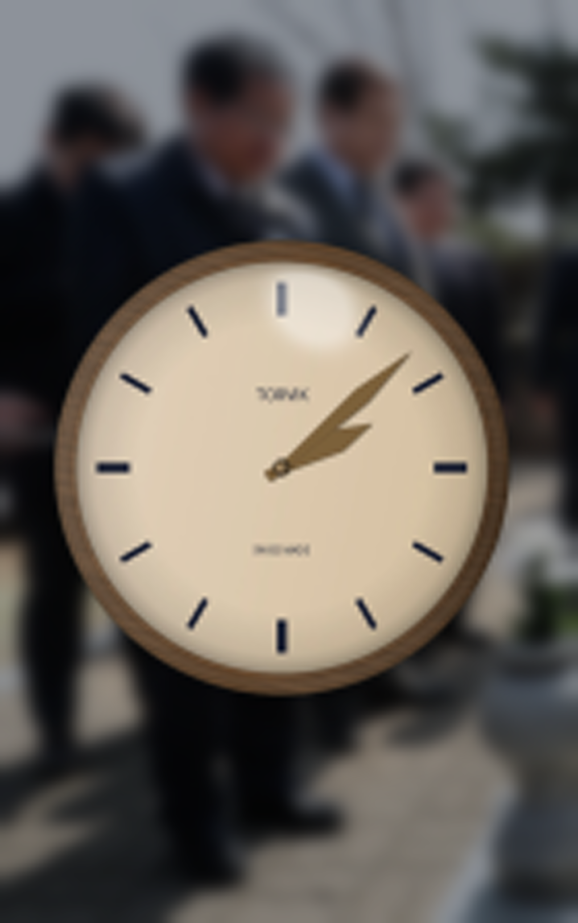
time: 2:08
